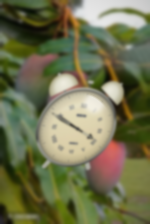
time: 3:49
